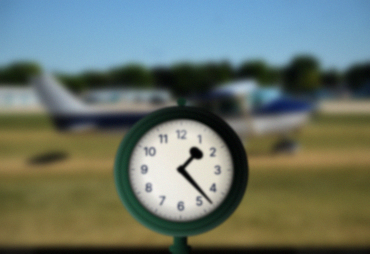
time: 1:23
